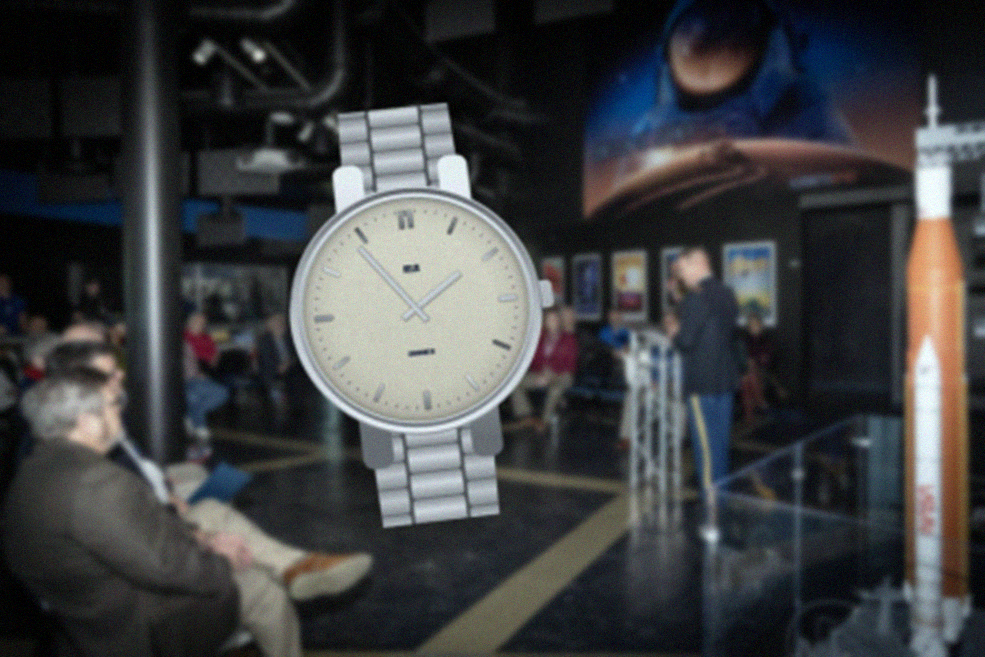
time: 1:54
